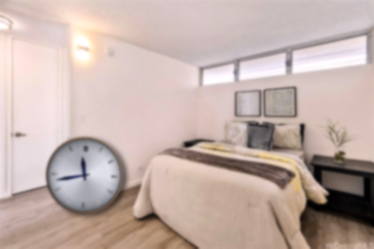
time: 11:43
